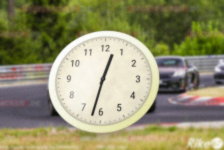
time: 12:32
